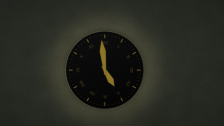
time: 4:59
